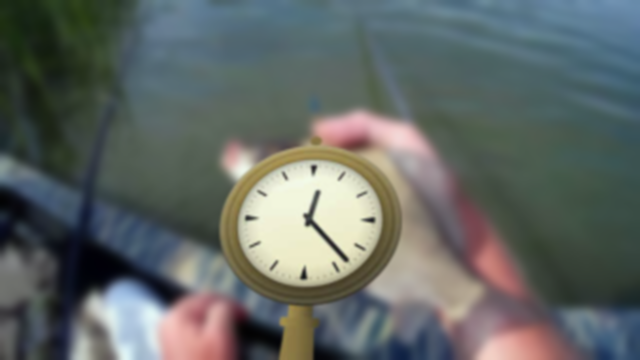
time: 12:23
